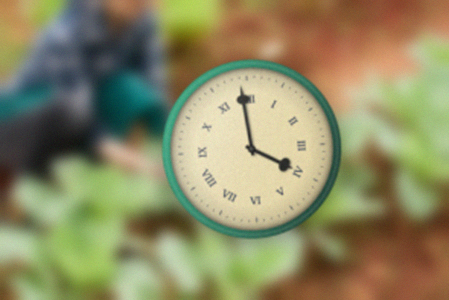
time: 3:59
